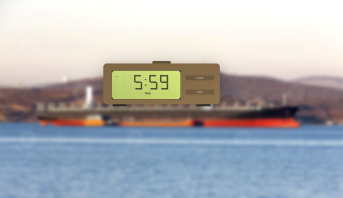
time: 5:59
